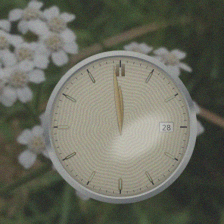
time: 11:59
